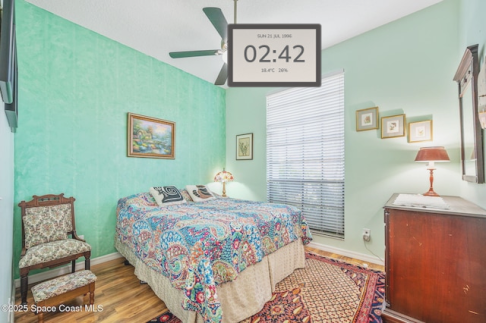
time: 2:42
